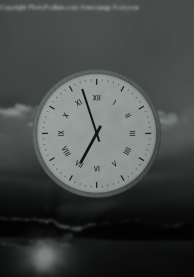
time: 6:57
